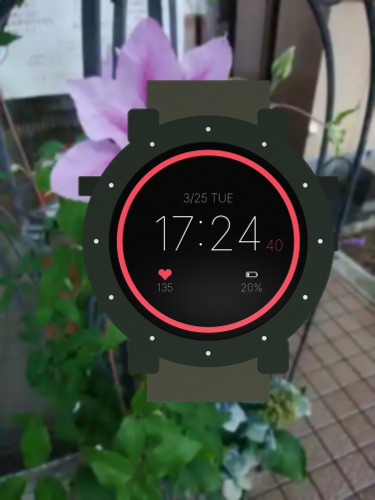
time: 17:24:40
